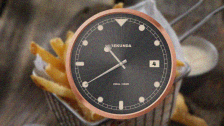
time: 10:40
